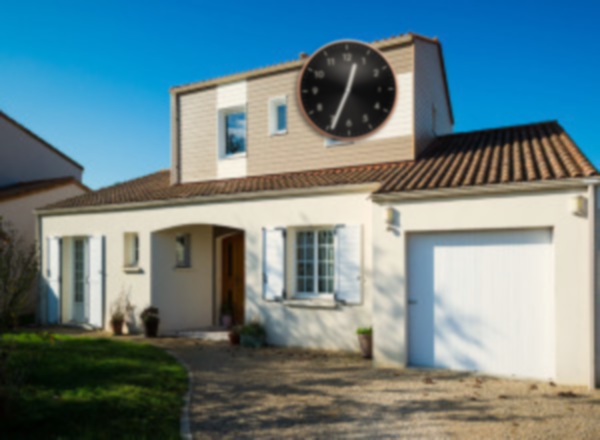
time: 12:34
